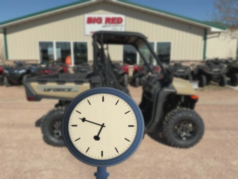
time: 6:48
